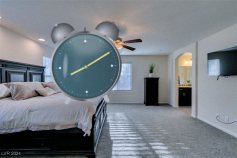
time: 8:10
